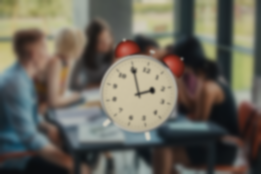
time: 1:55
